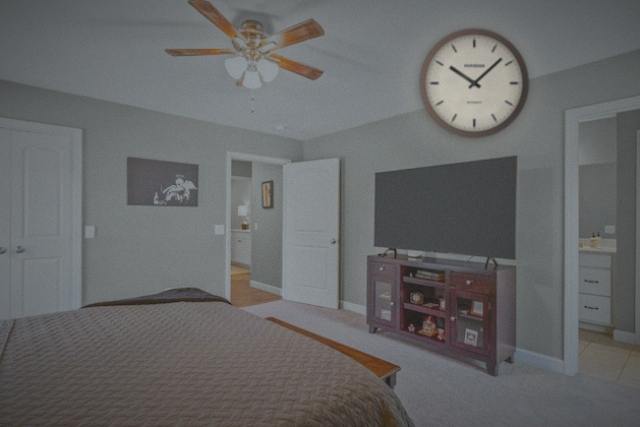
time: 10:08
